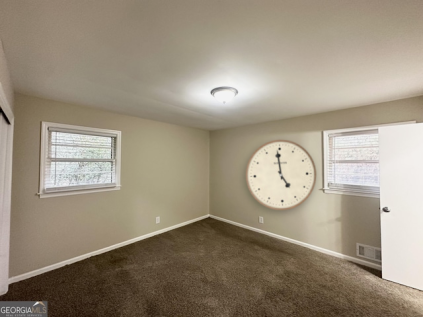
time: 4:59
